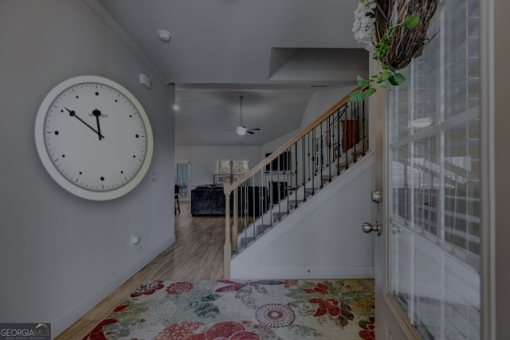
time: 11:51
